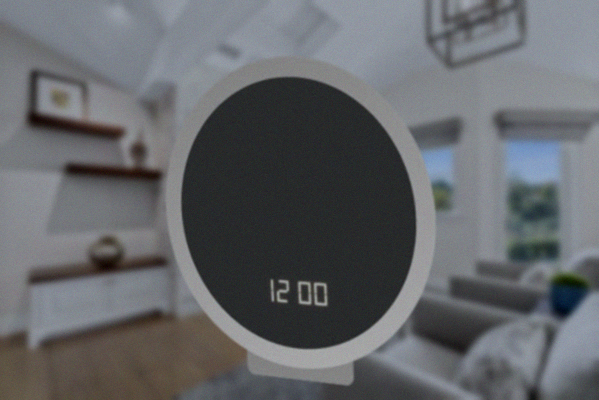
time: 12:00
